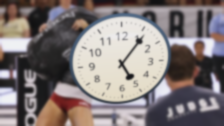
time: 5:06
